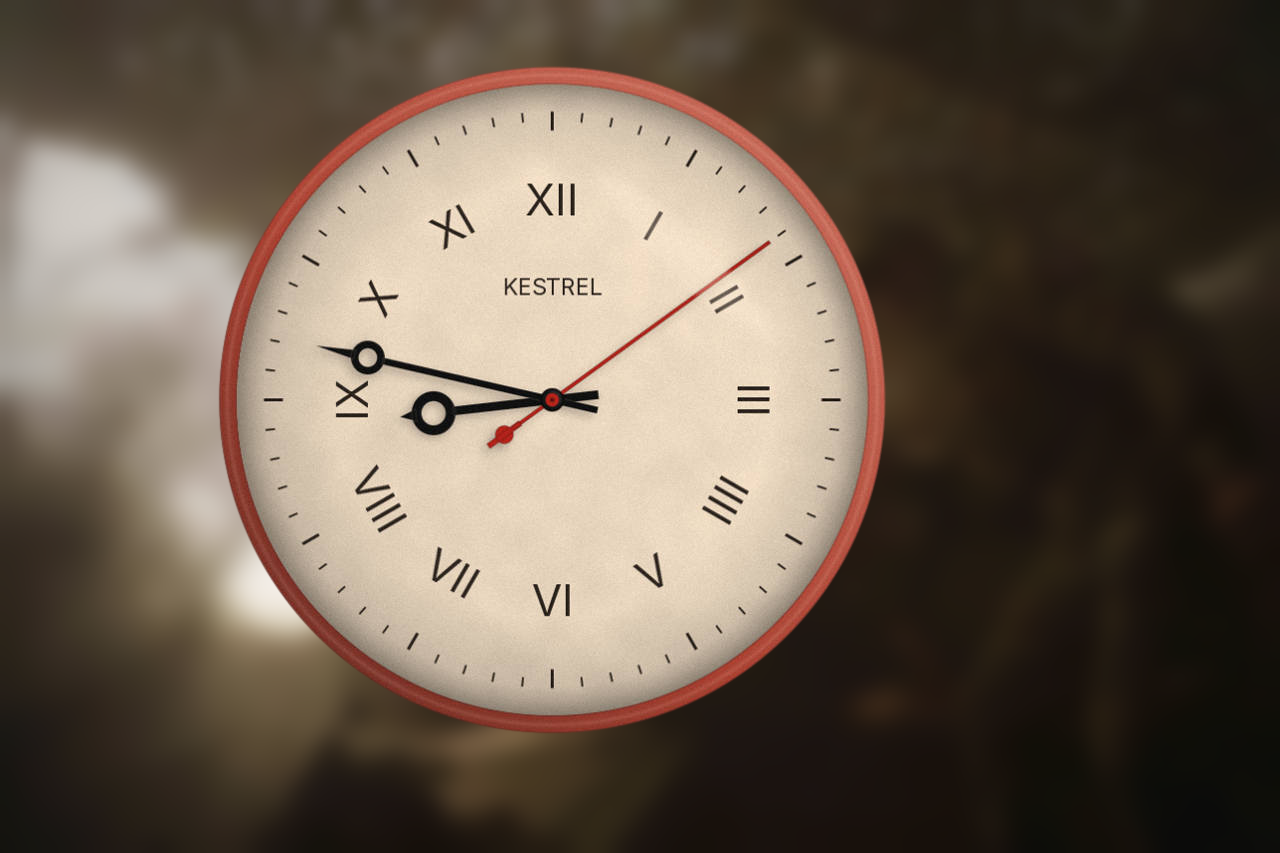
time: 8:47:09
